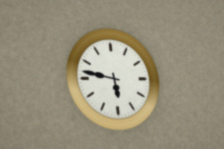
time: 5:47
